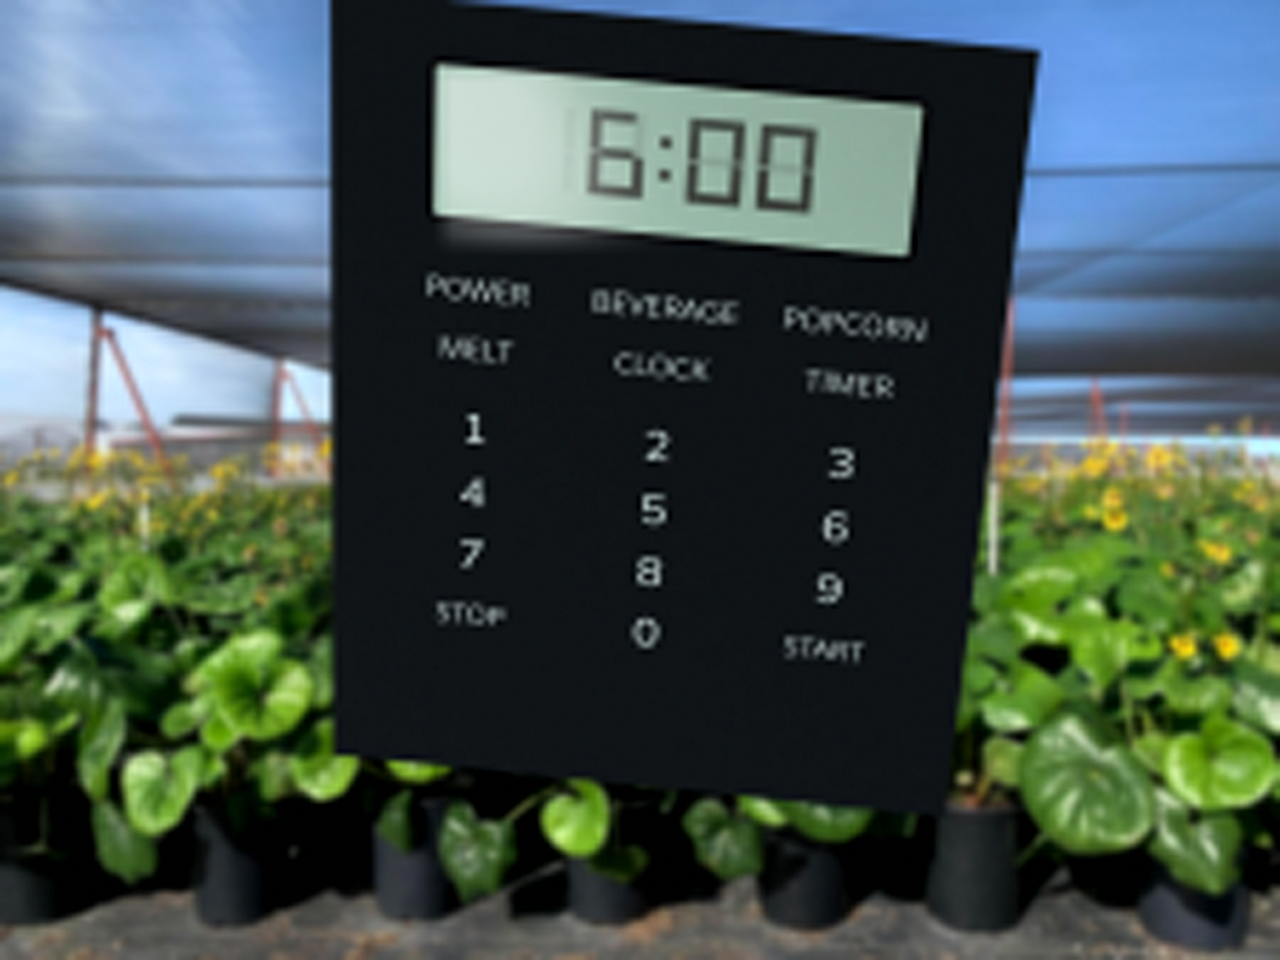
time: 6:00
